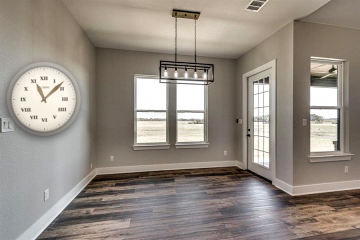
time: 11:08
